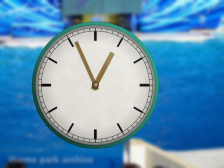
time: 12:56
